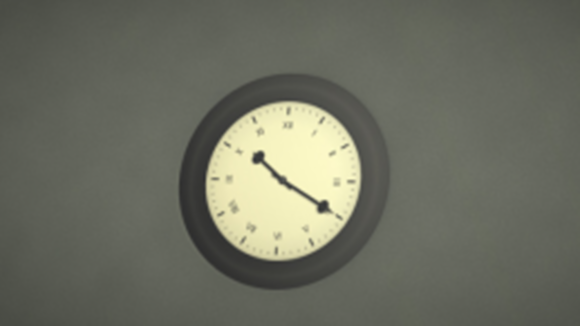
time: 10:20
